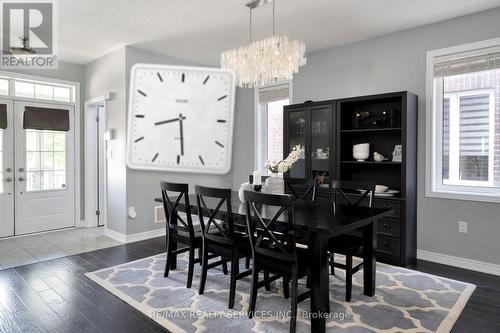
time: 8:29
